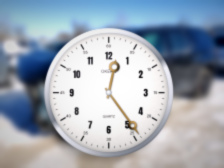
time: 12:24
